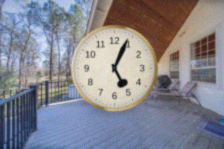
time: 5:04
